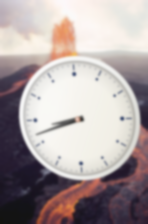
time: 8:42
